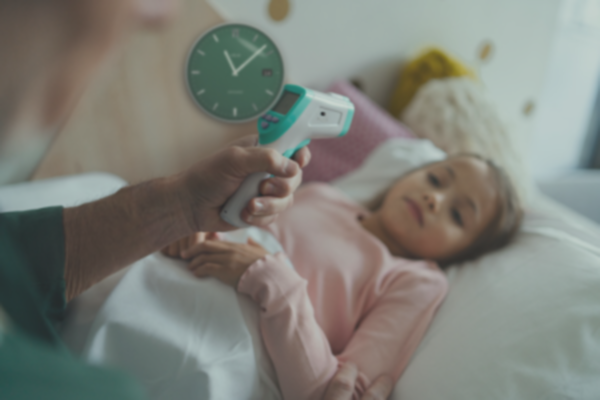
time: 11:08
